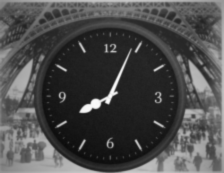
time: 8:04
